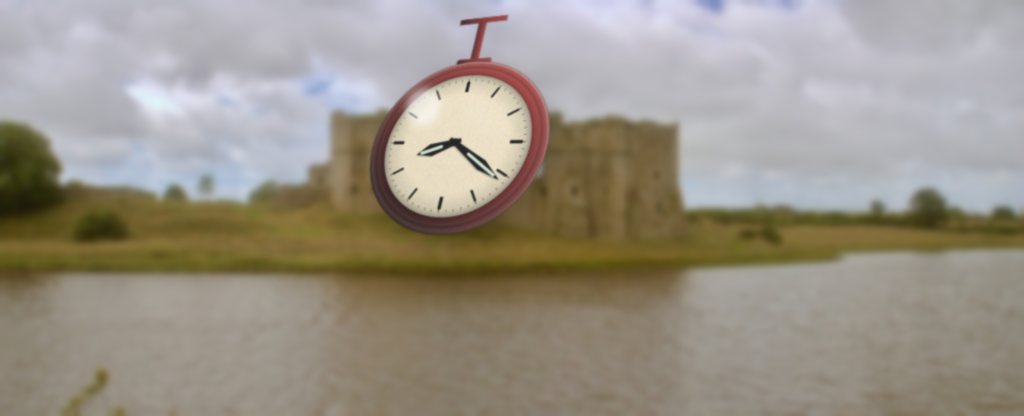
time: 8:21
